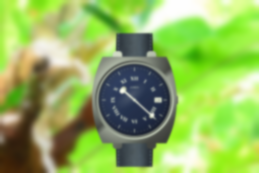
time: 10:22
